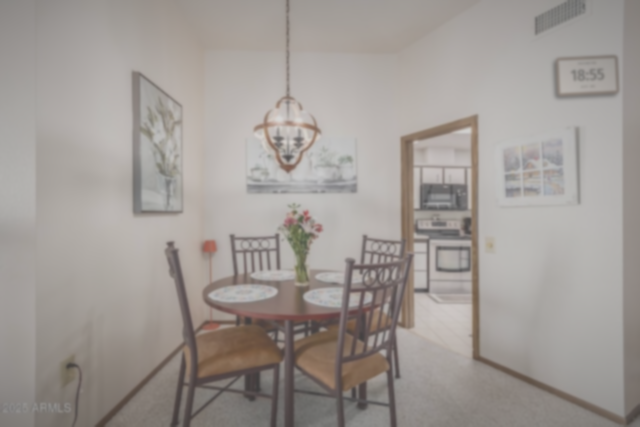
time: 18:55
